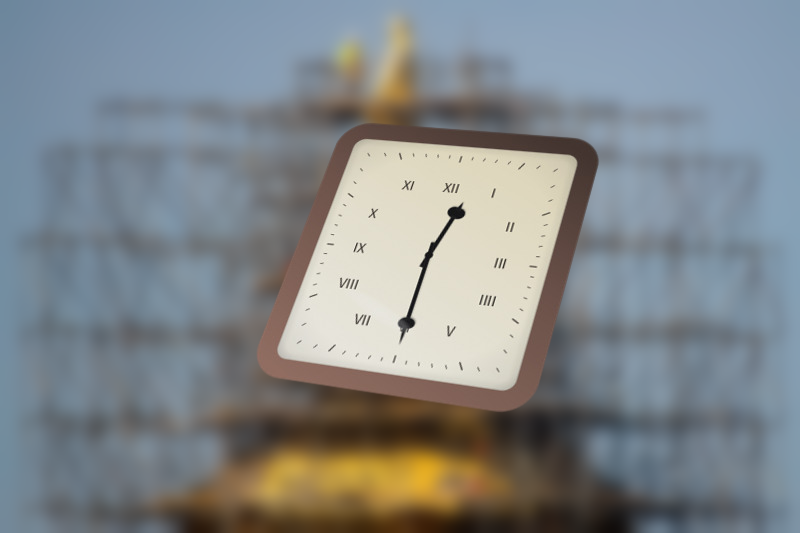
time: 12:30
